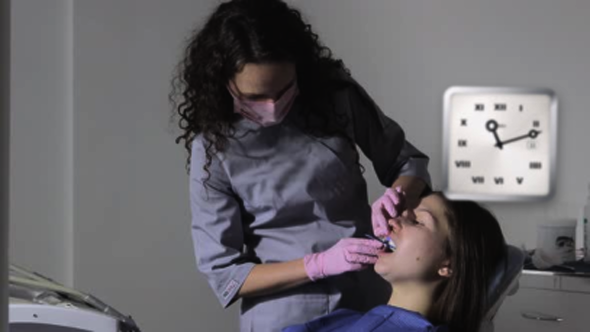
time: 11:12
